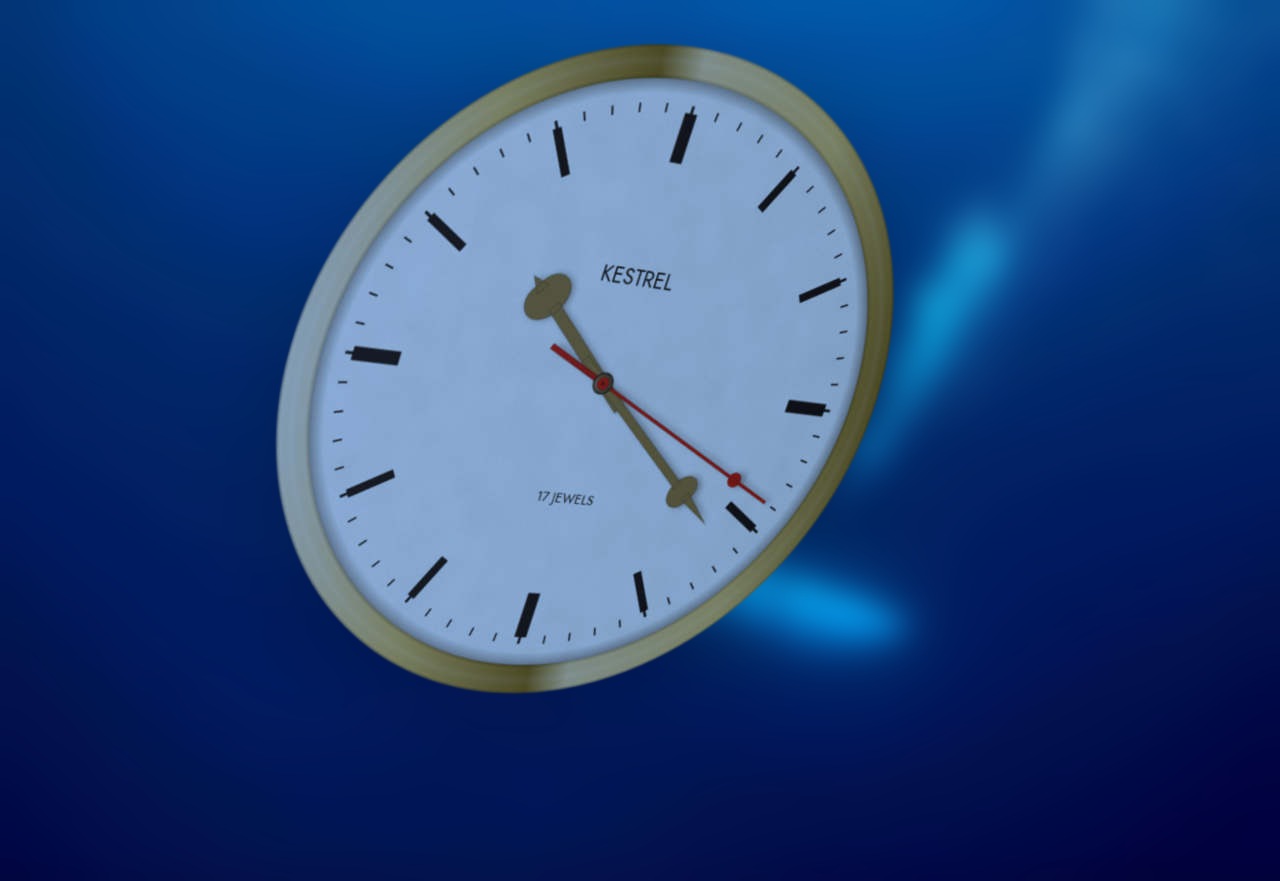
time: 10:21:19
